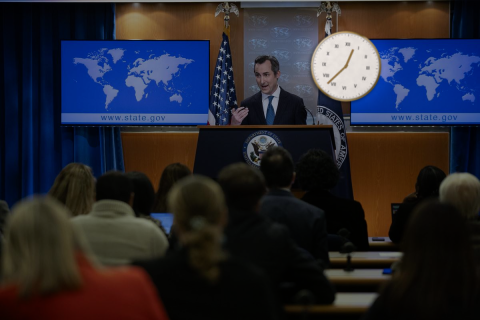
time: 12:37
